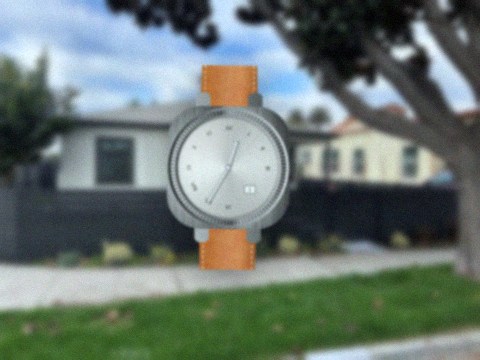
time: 12:35
